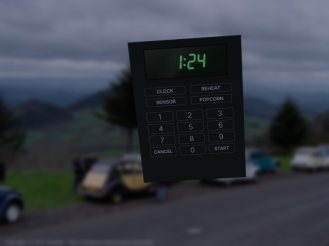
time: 1:24
